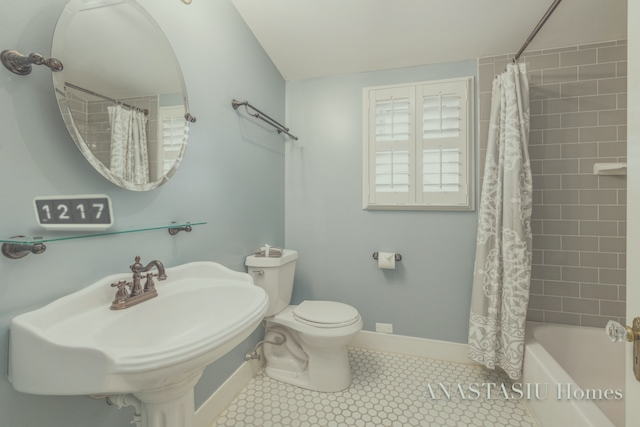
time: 12:17
